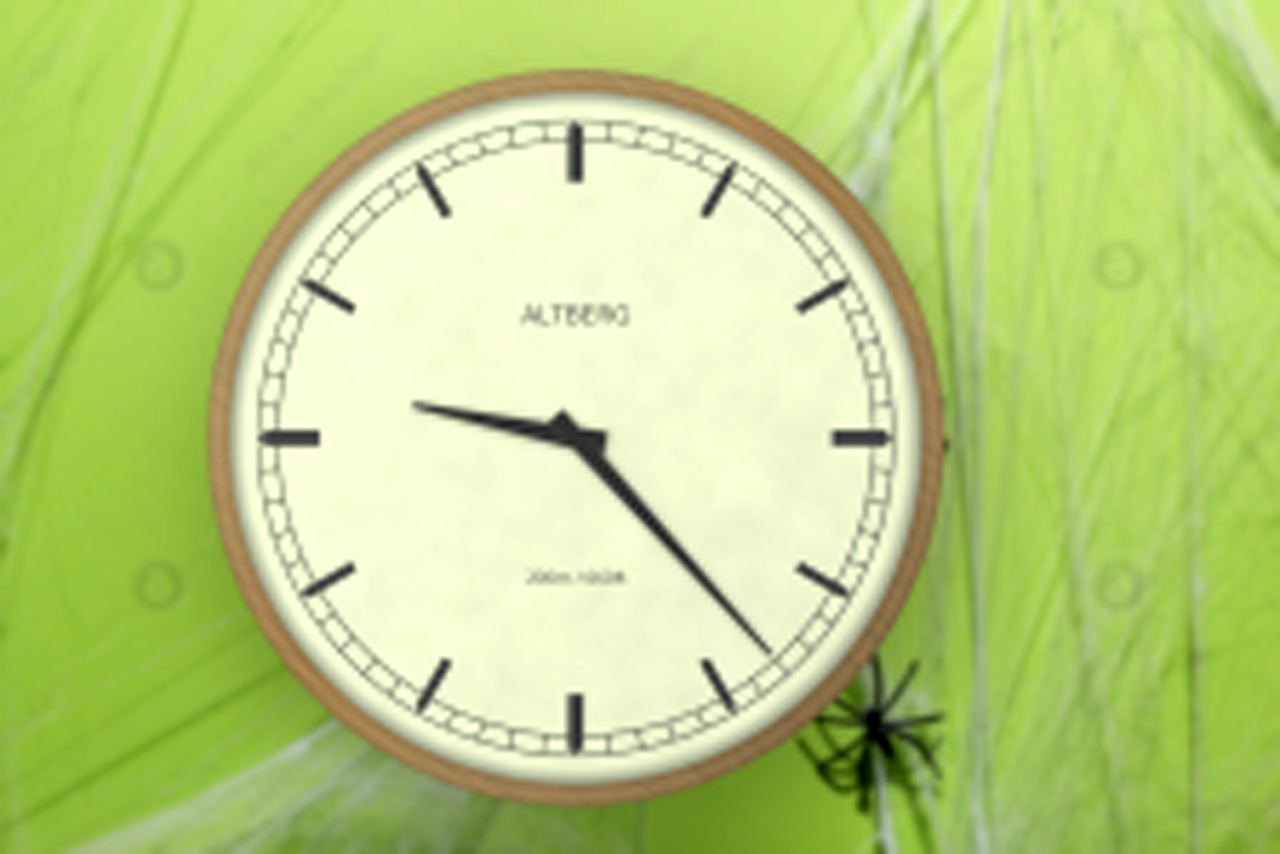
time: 9:23
